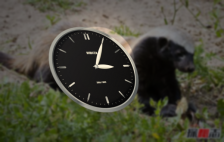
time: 3:05
